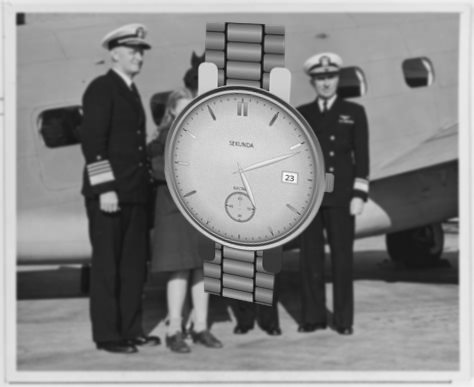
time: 5:11
